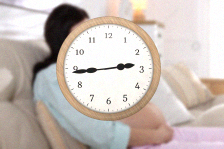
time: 2:44
